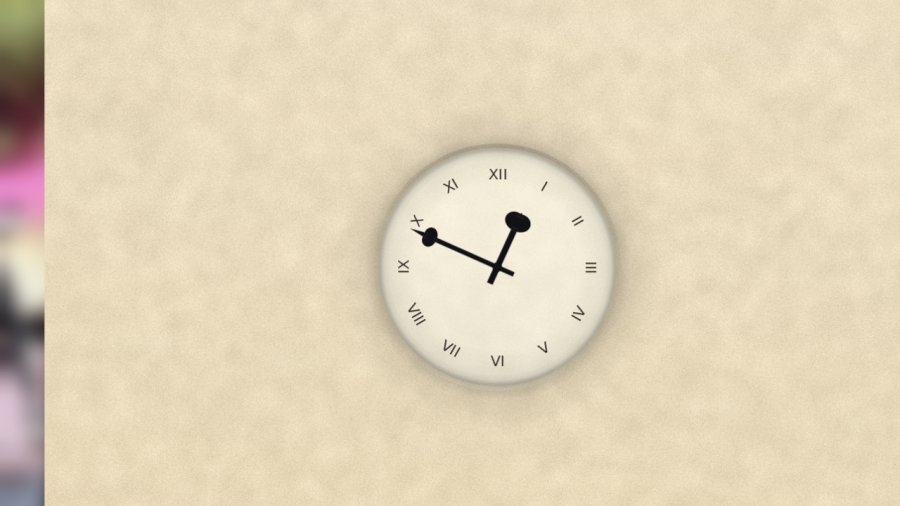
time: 12:49
